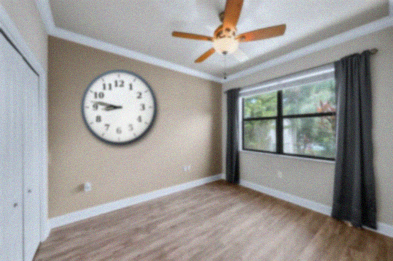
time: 8:47
